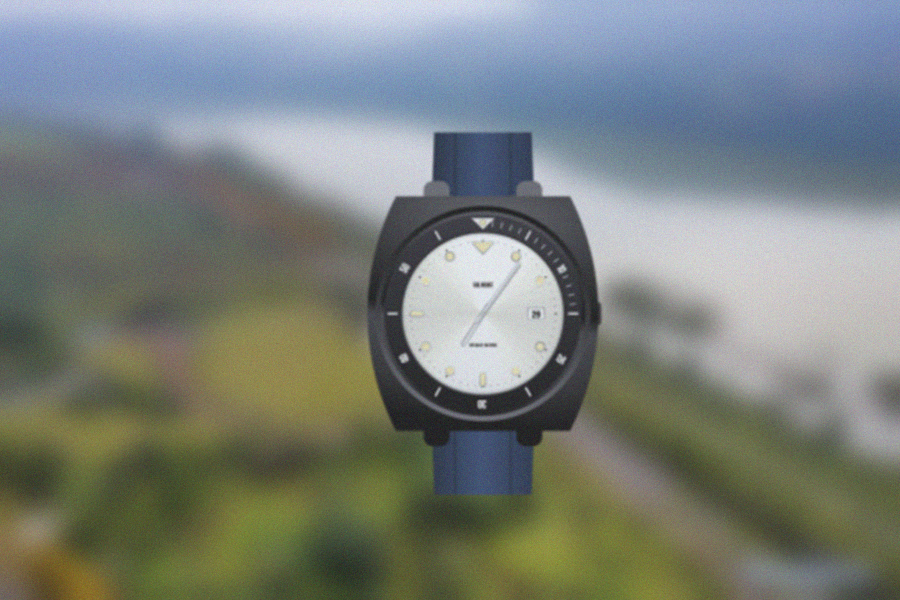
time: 7:06
